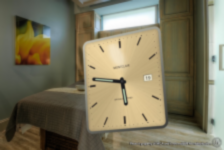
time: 5:47
